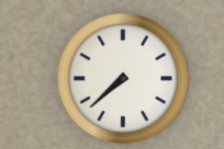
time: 7:38
